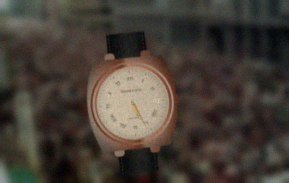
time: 5:26
